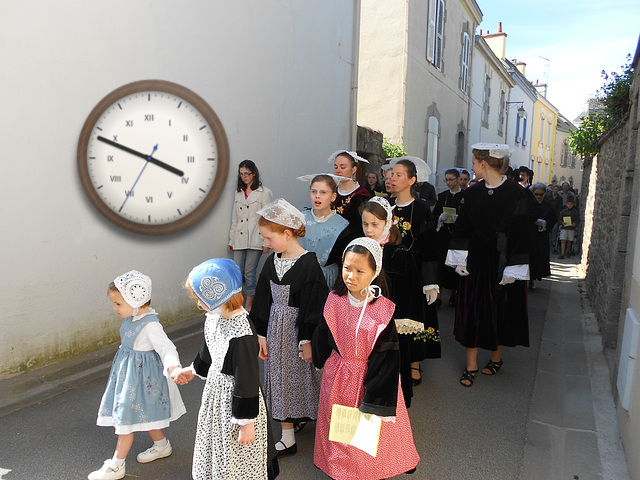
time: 3:48:35
